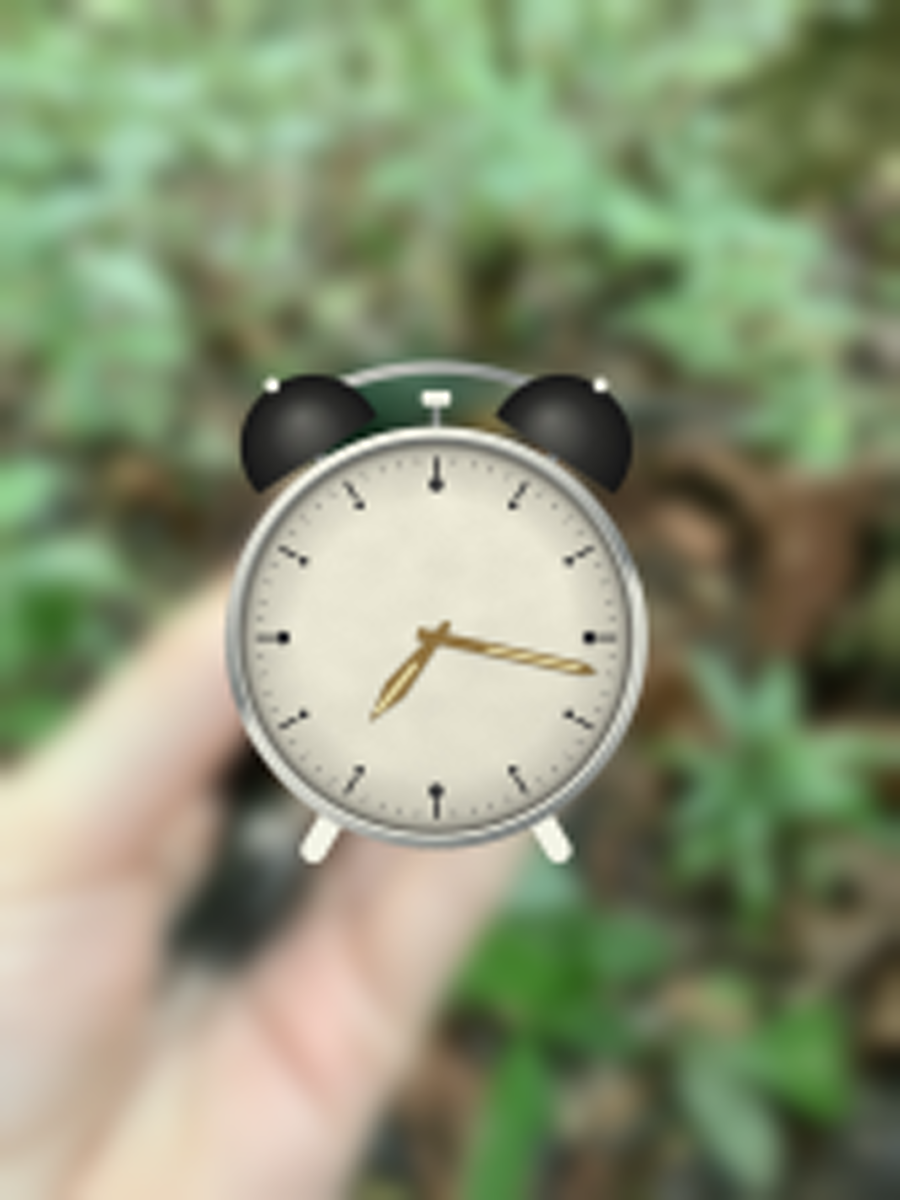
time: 7:17
